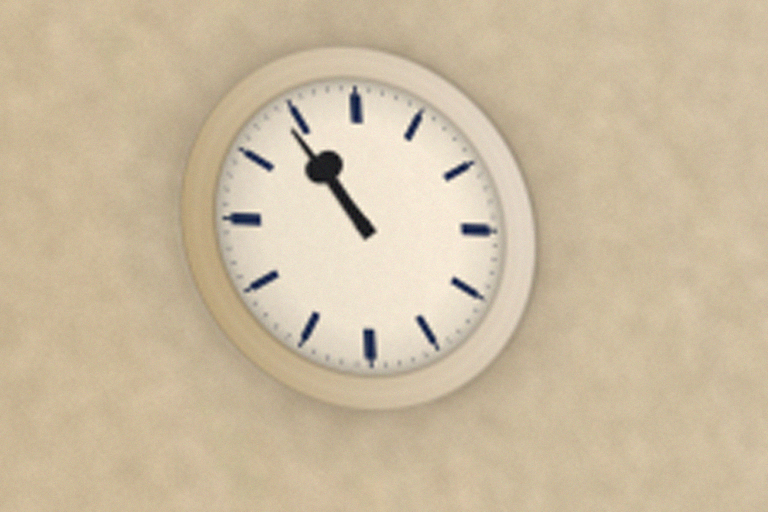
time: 10:54
